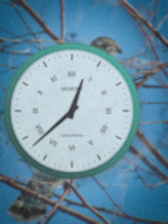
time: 12:38
